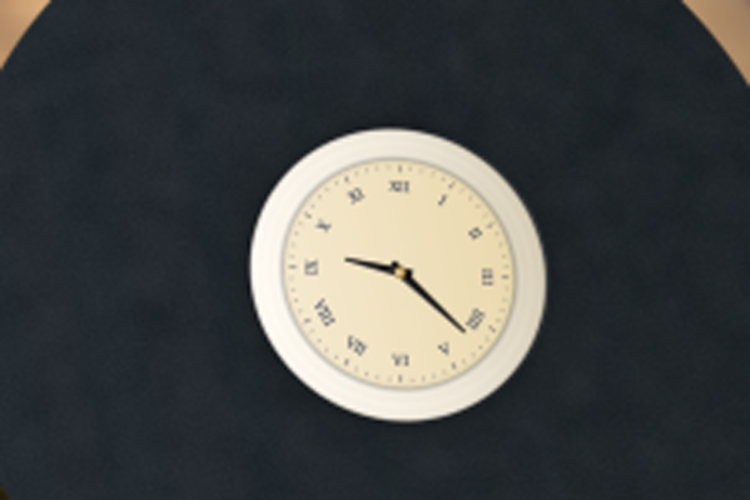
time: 9:22
